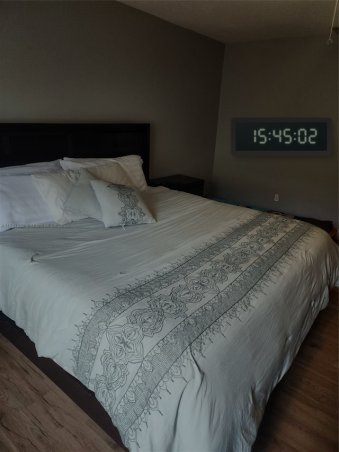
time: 15:45:02
